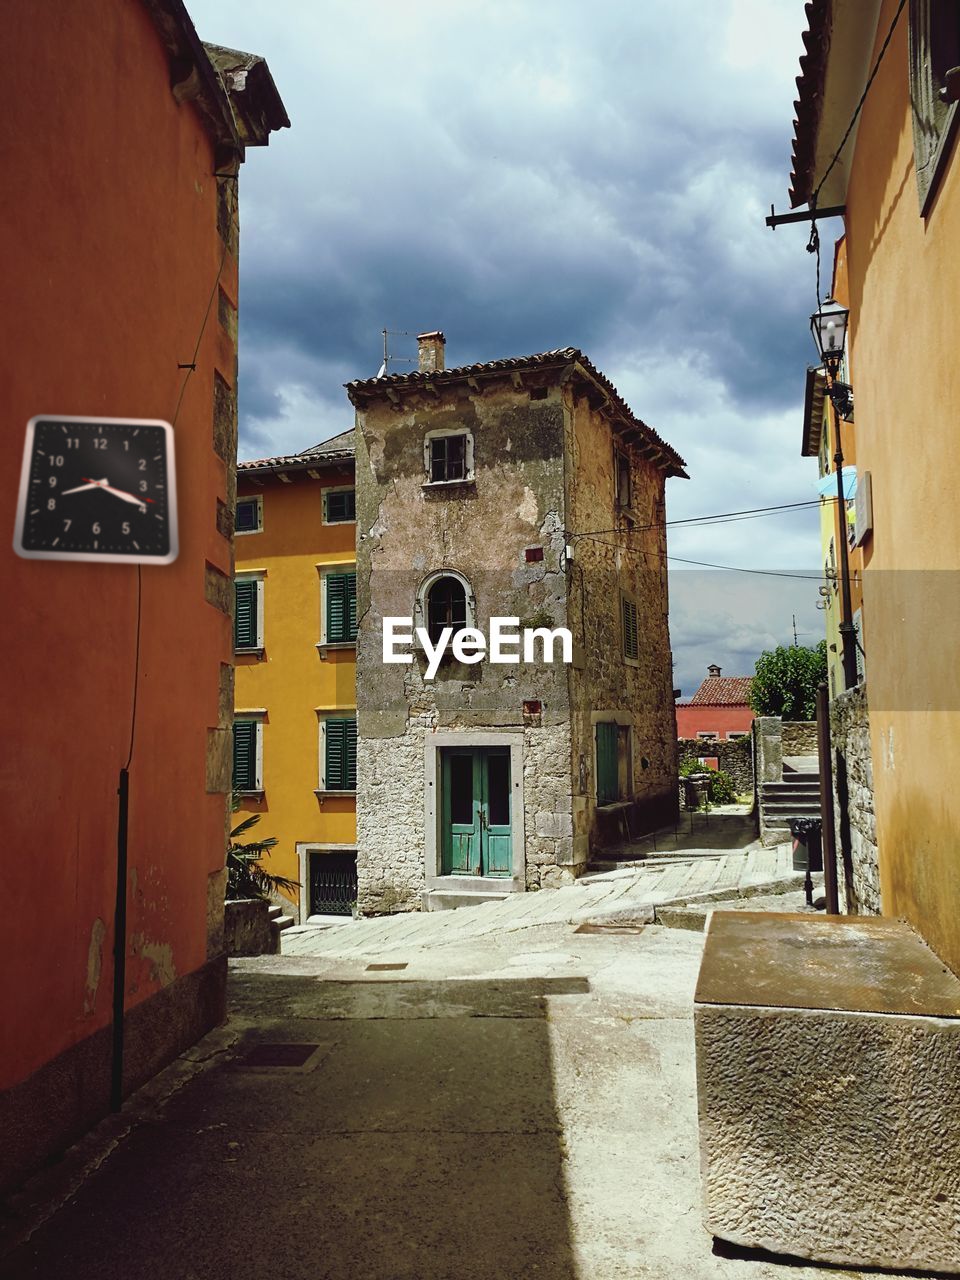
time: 8:19:18
